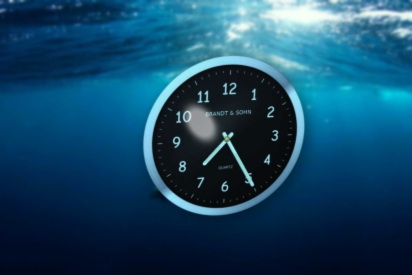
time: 7:25
